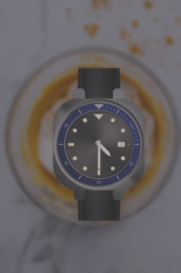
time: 4:30
